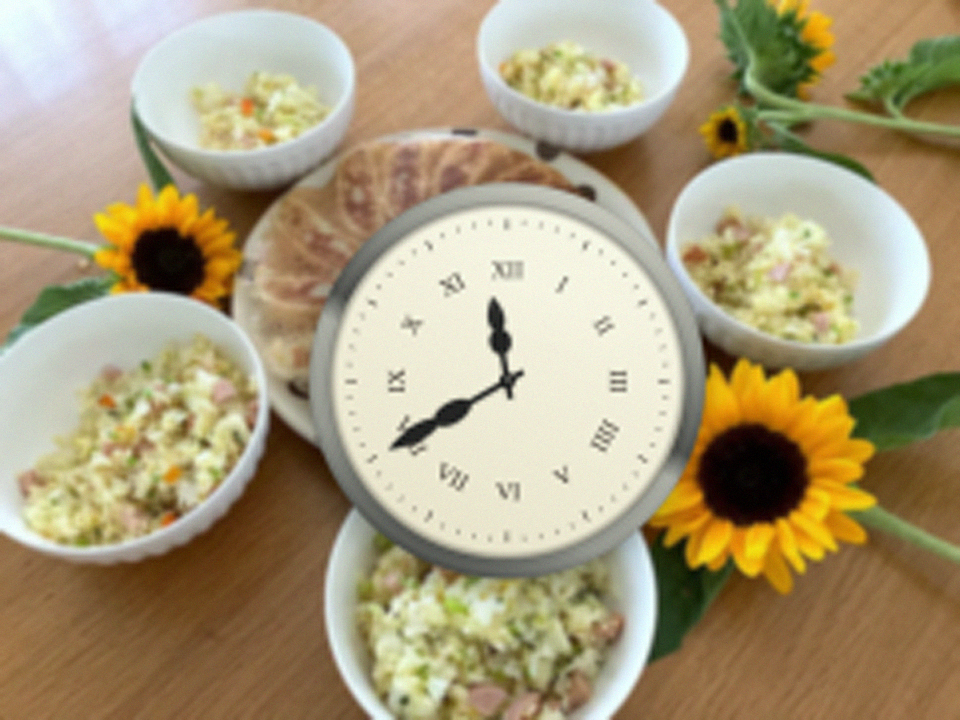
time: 11:40
